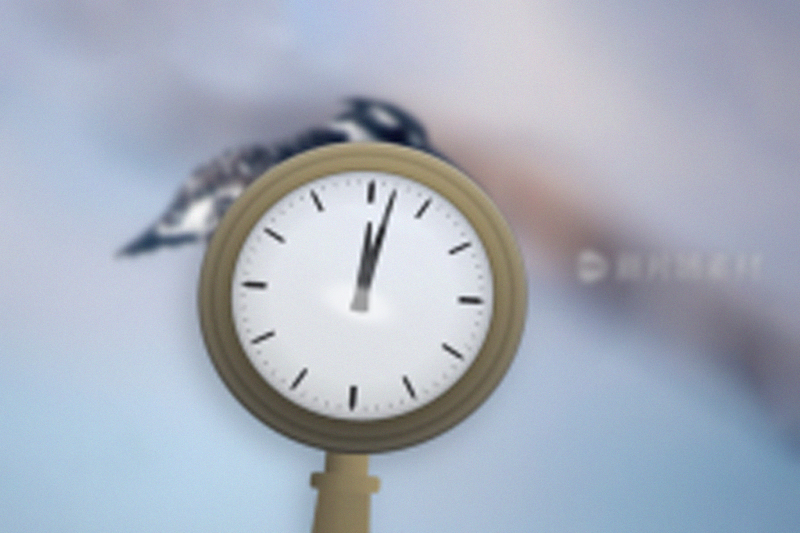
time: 12:02
